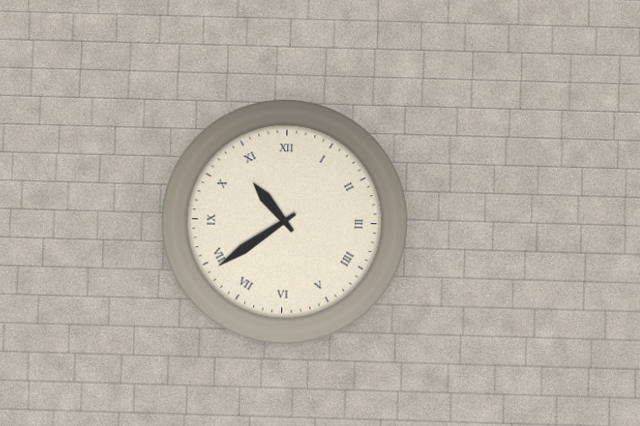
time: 10:39
